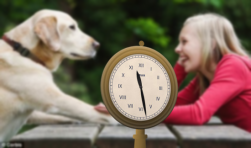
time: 11:28
